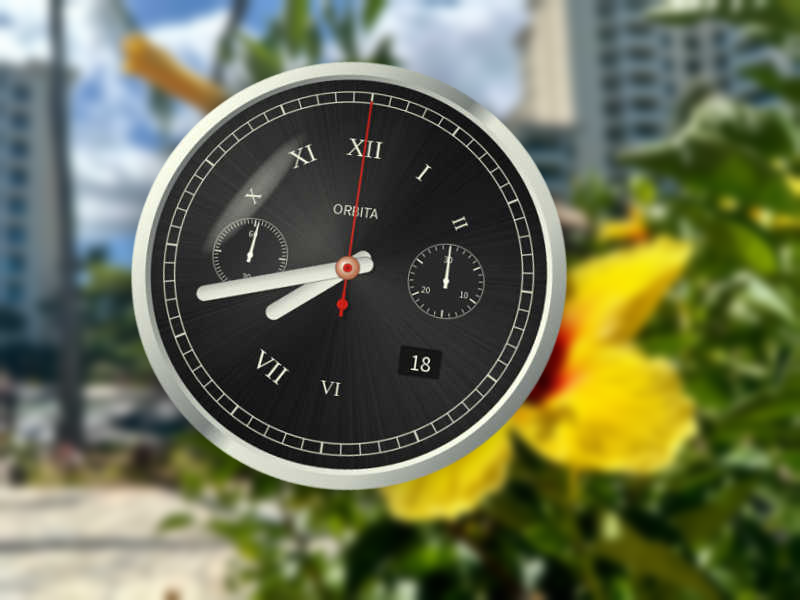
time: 7:42:01
